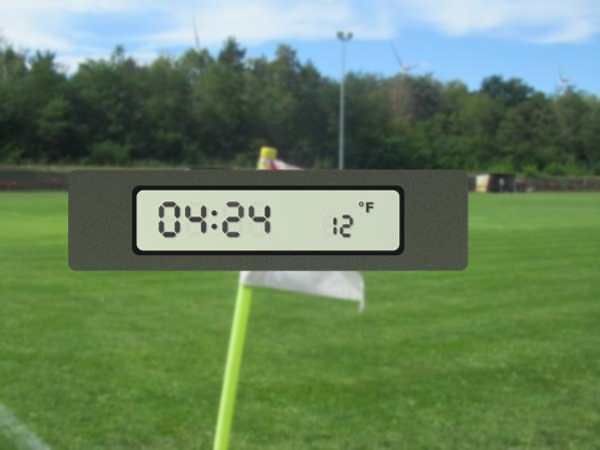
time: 4:24
